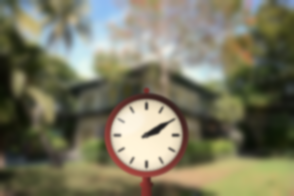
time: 2:10
